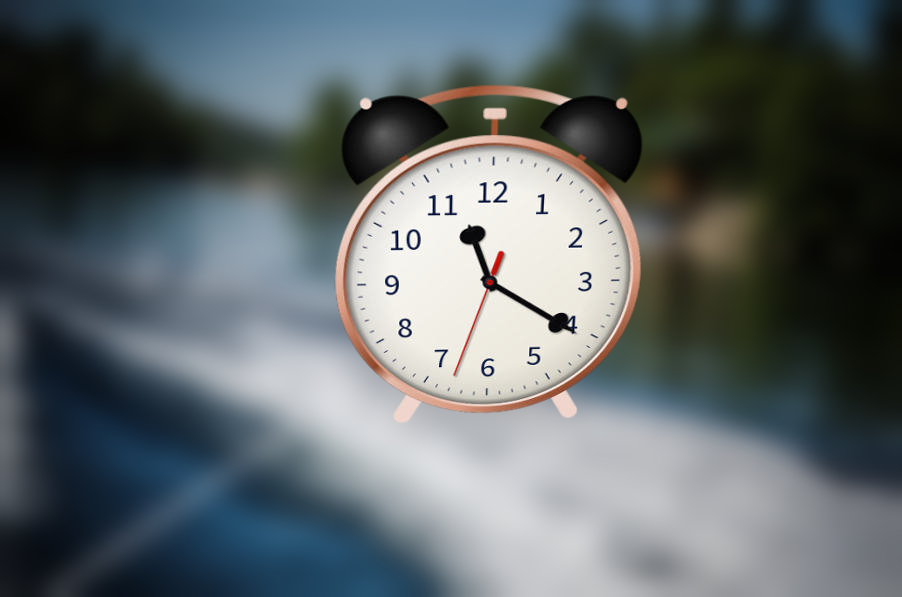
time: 11:20:33
